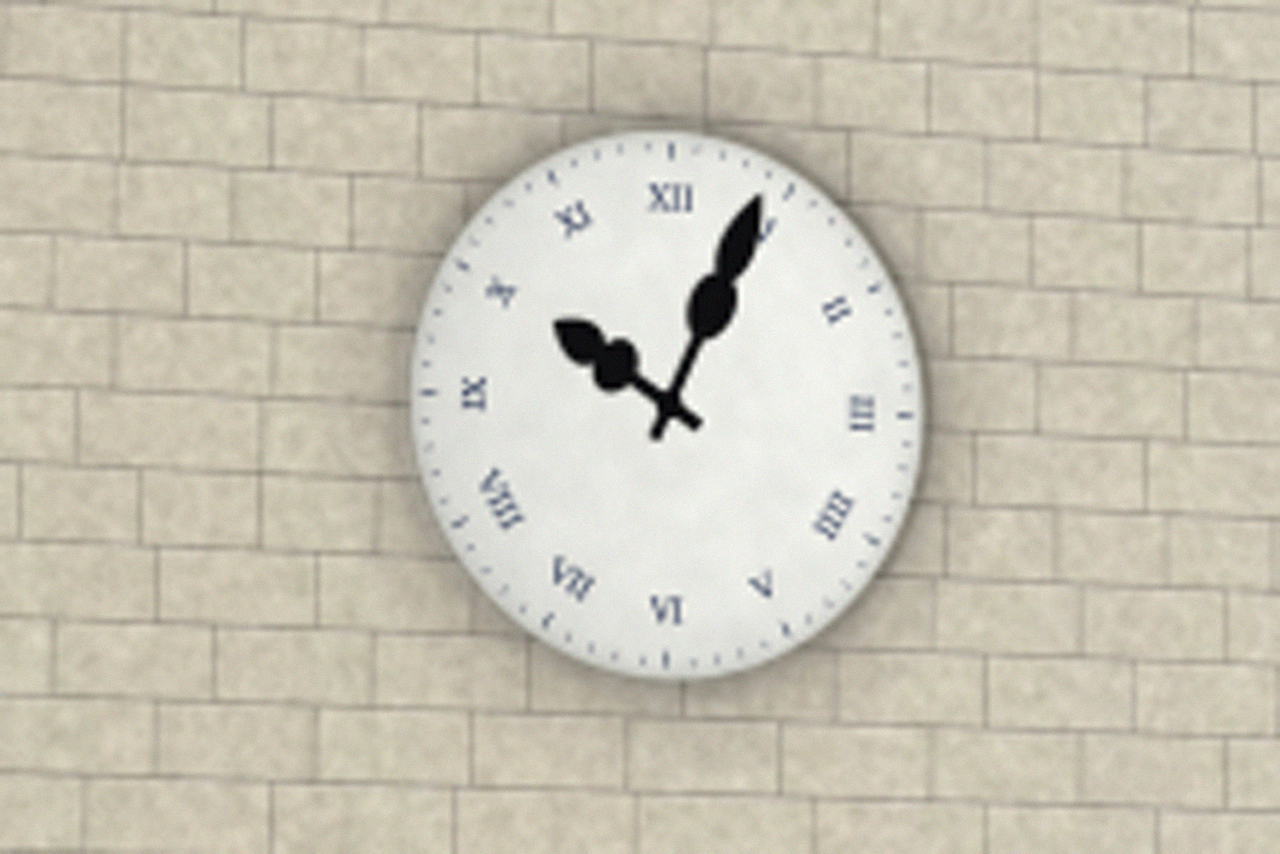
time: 10:04
